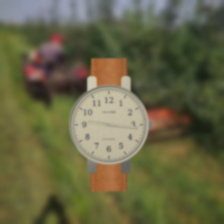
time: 9:16
